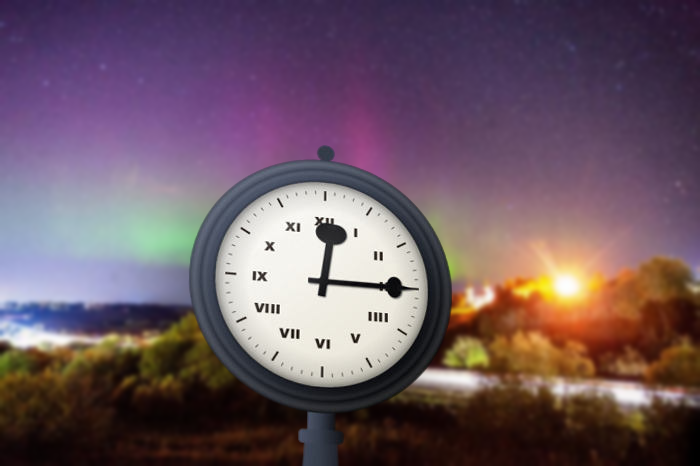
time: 12:15
